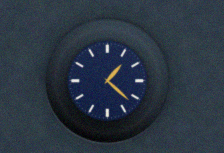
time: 1:22
